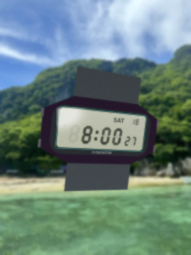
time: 8:00:27
